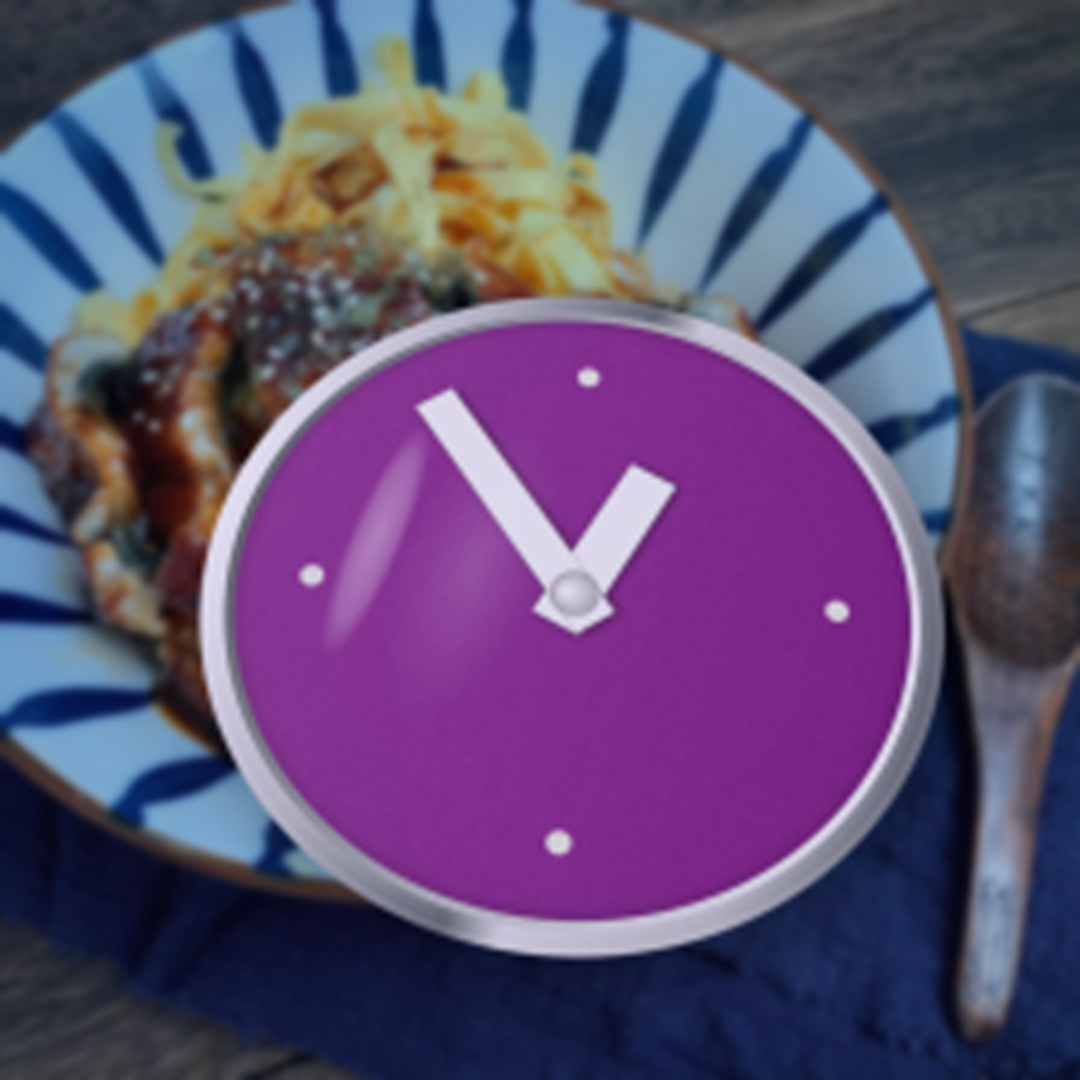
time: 12:54
